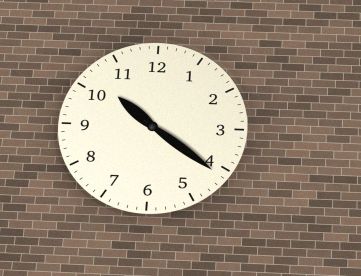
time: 10:21
